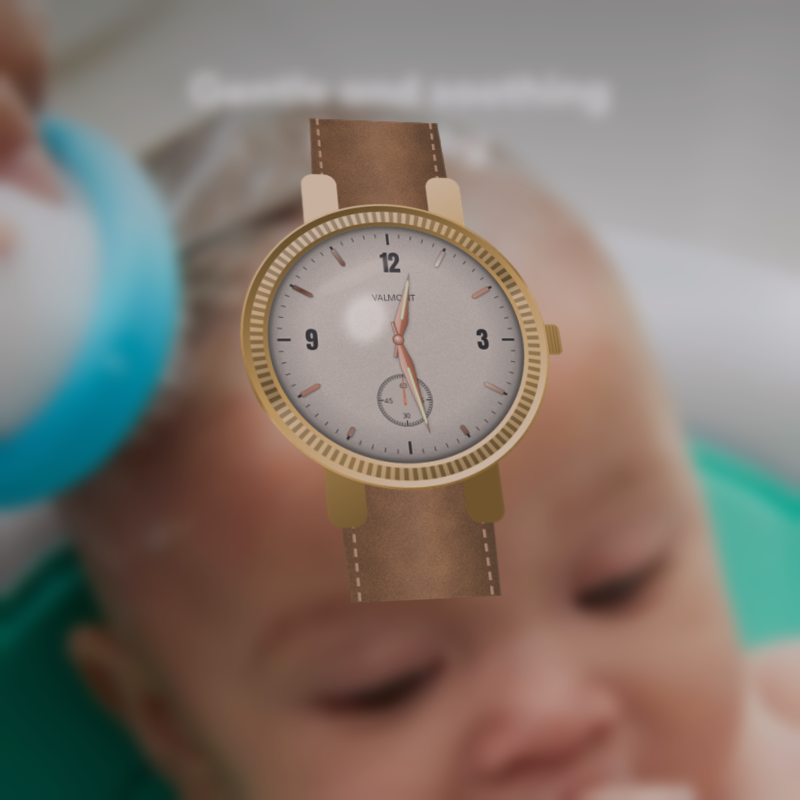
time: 12:28
